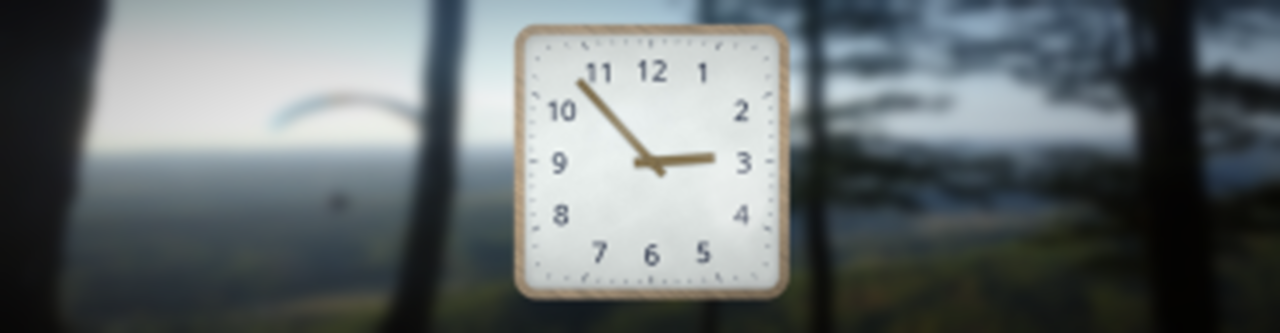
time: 2:53
